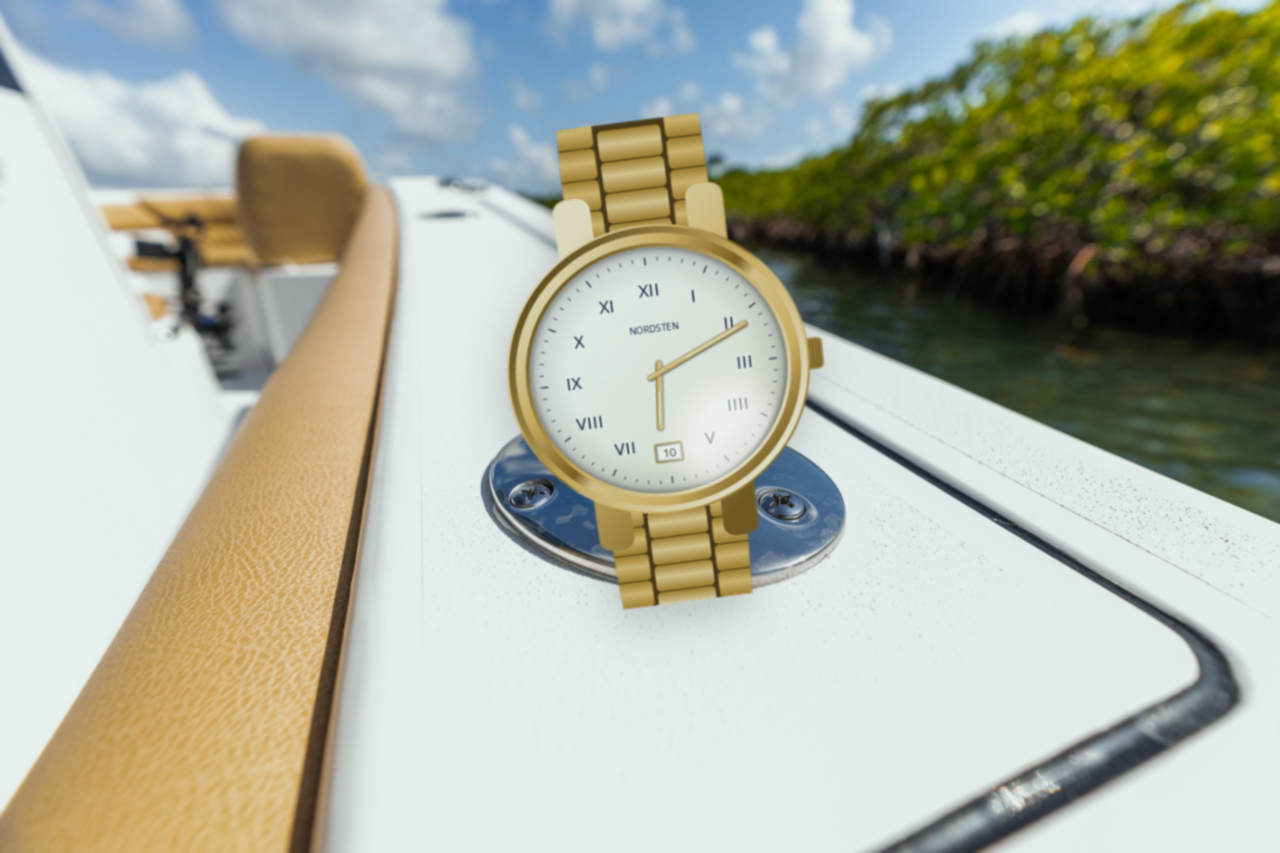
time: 6:11
